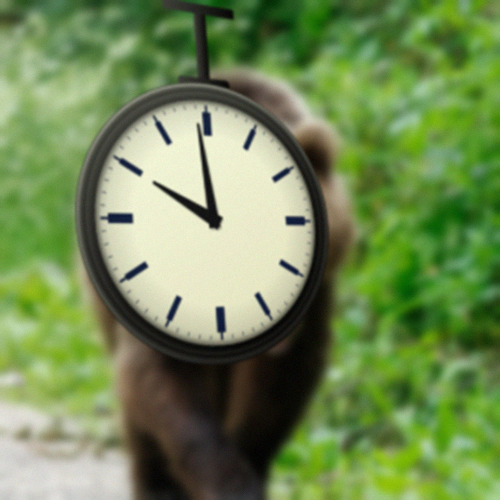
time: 9:59
